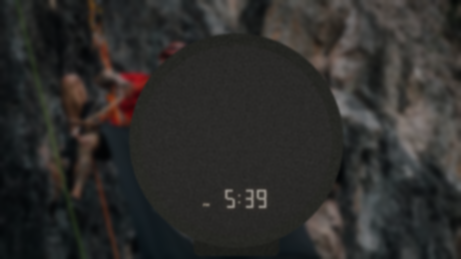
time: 5:39
